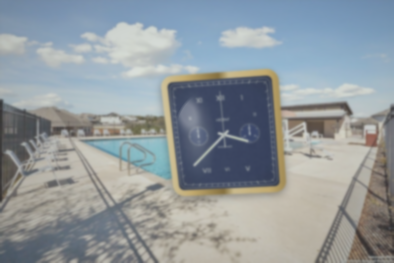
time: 3:38
